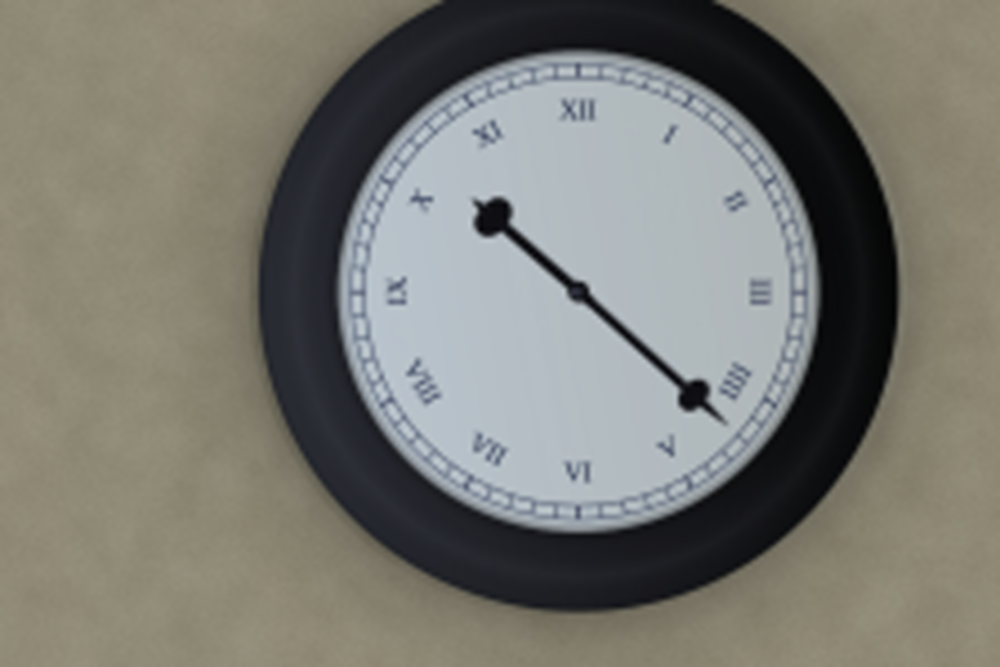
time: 10:22
